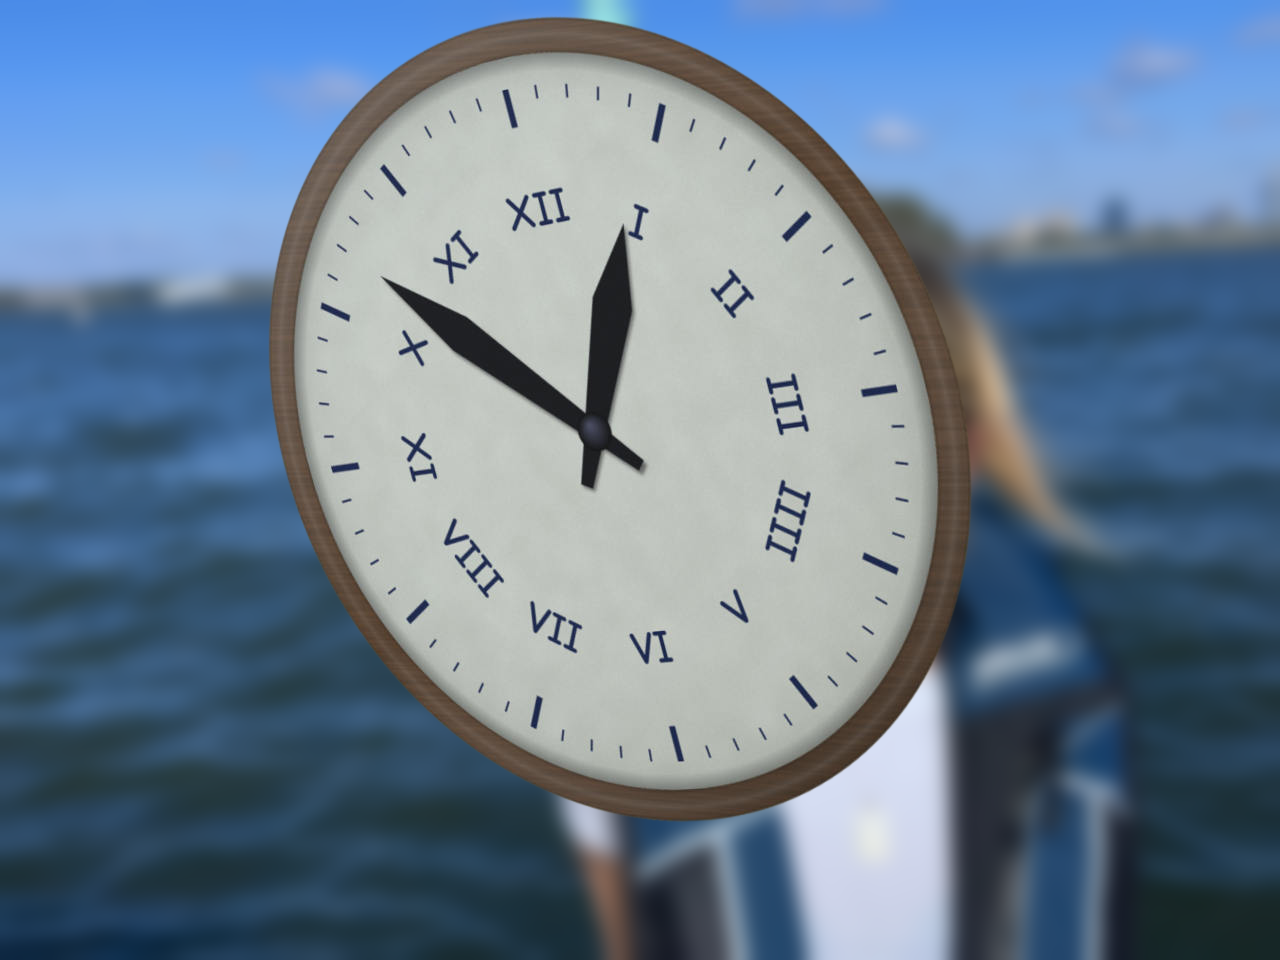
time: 12:52
